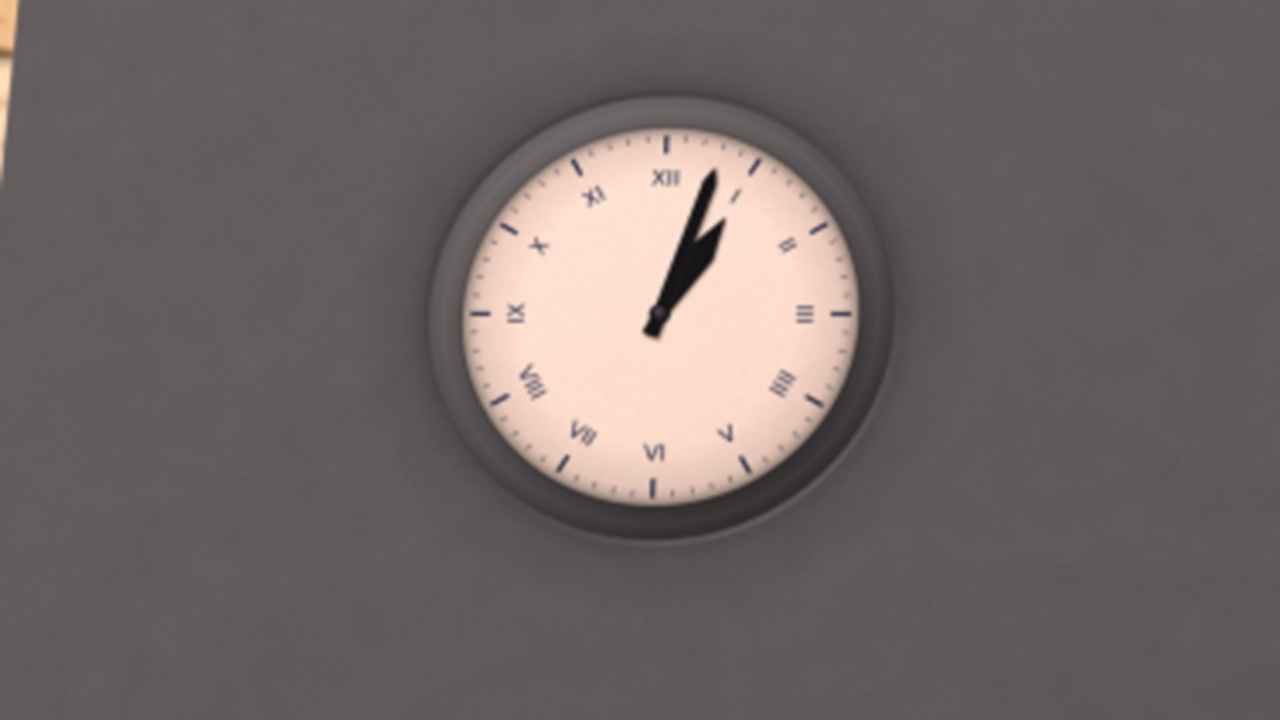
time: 1:03
